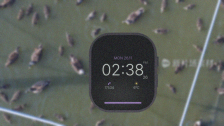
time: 2:38
